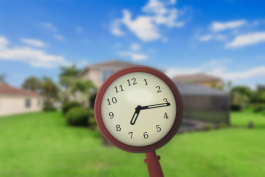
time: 7:16
